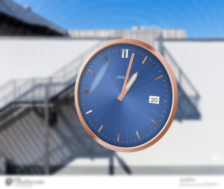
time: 1:02
